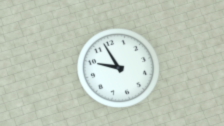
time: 9:58
